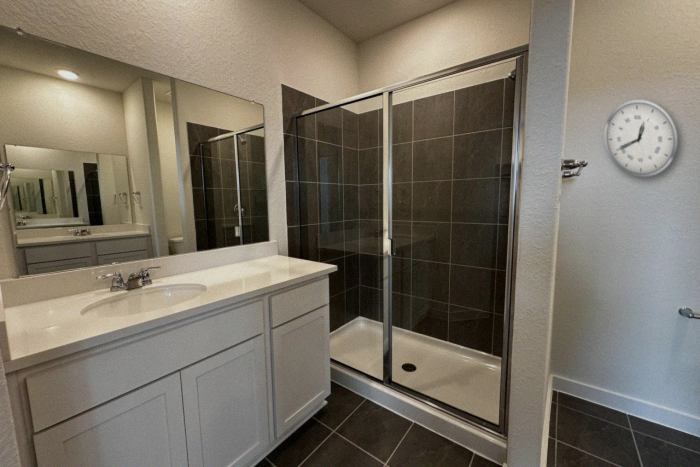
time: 12:41
